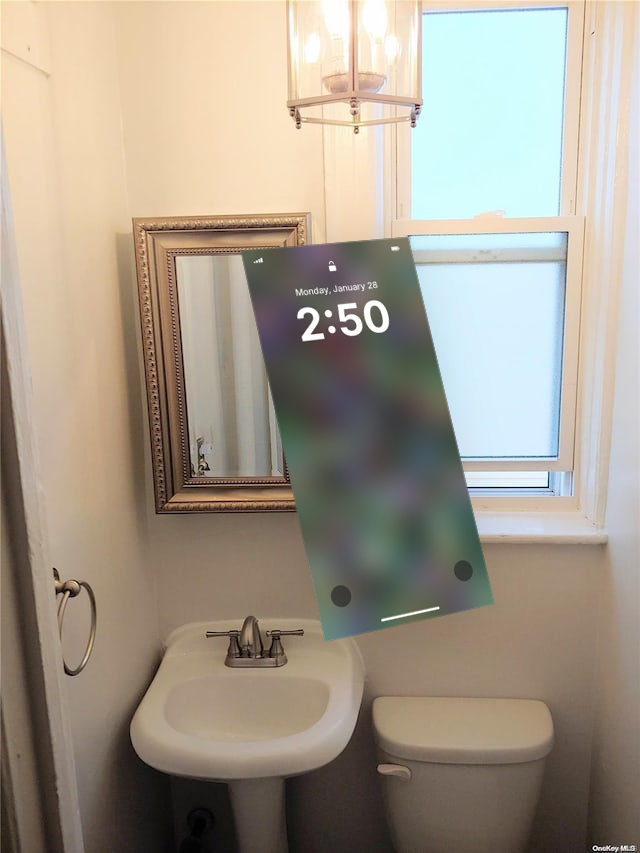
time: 2:50
